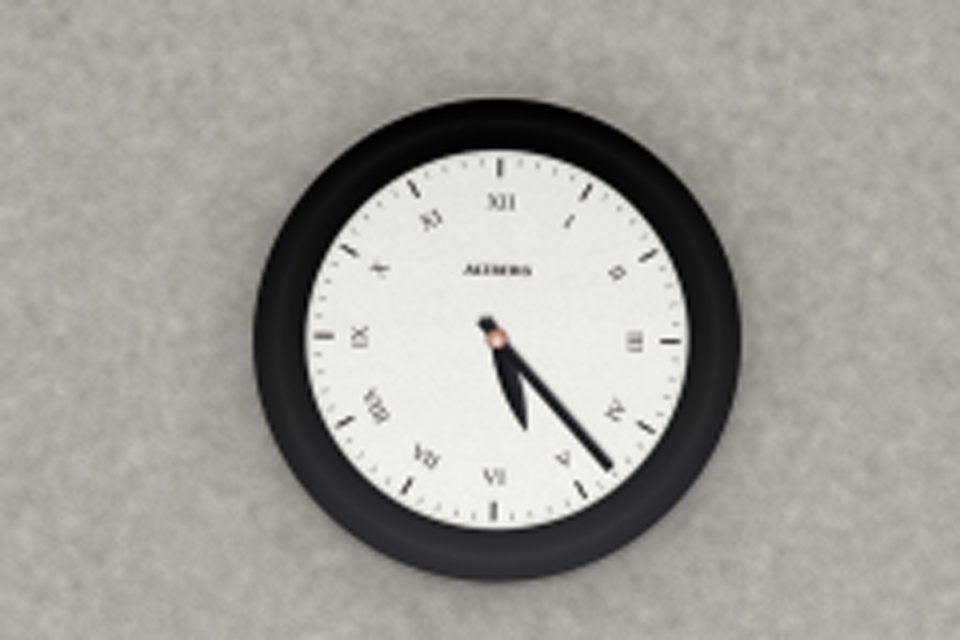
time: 5:23
